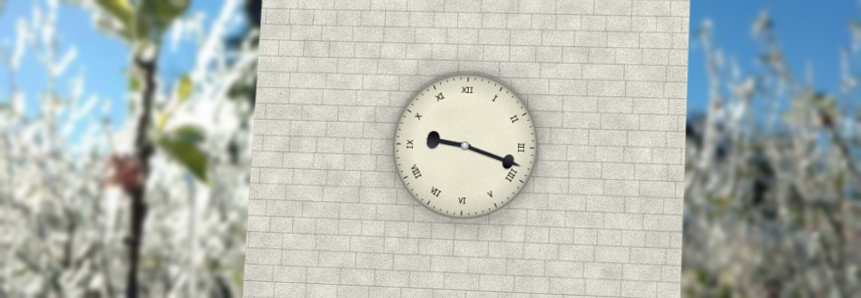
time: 9:18
